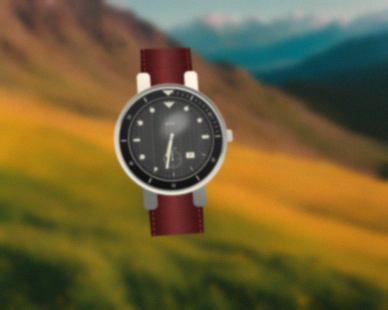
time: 6:32
